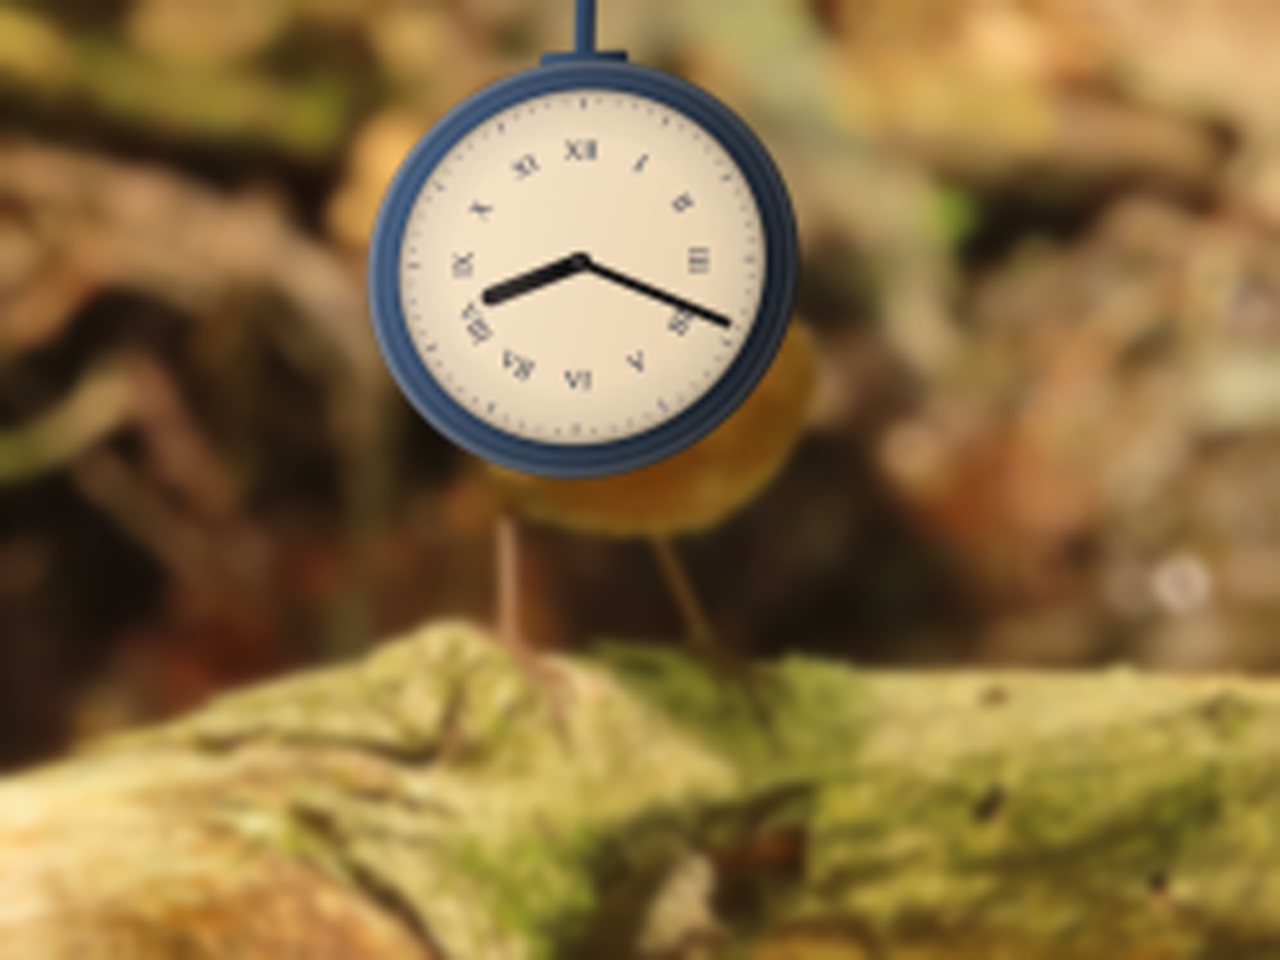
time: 8:19
